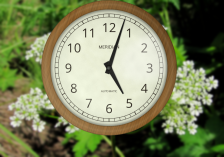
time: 5:03
